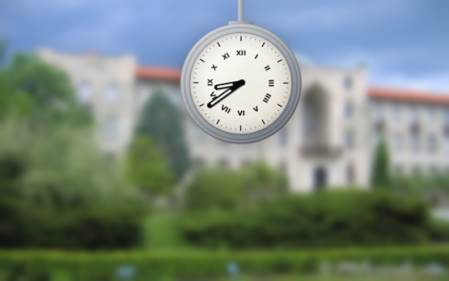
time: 8:39
